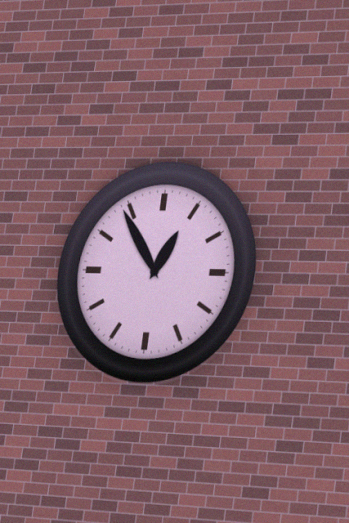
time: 12:54
